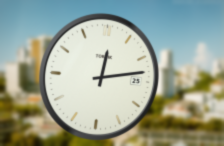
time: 12:13
